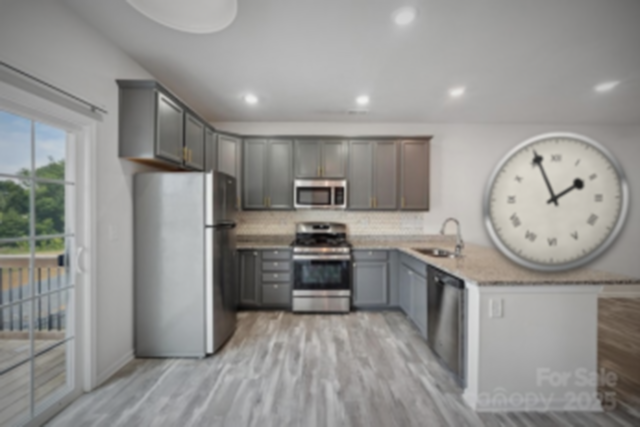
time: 1:56
